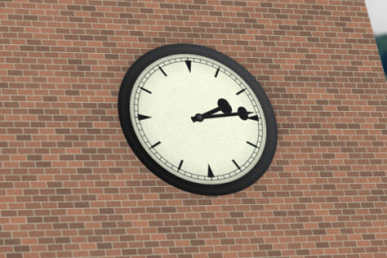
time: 2:14
